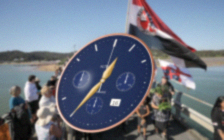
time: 12:35
